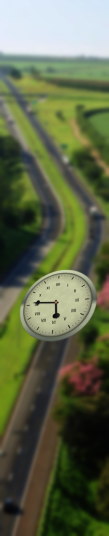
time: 5:46
